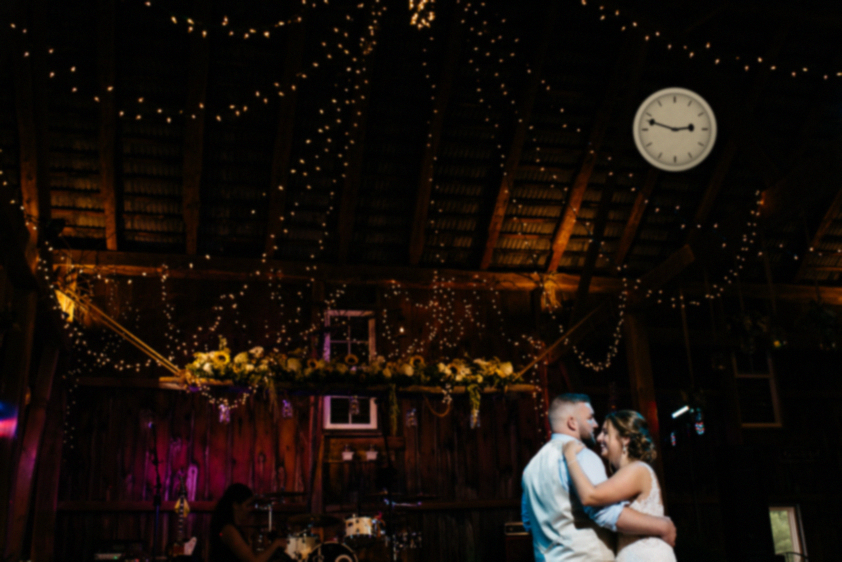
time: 2:48
